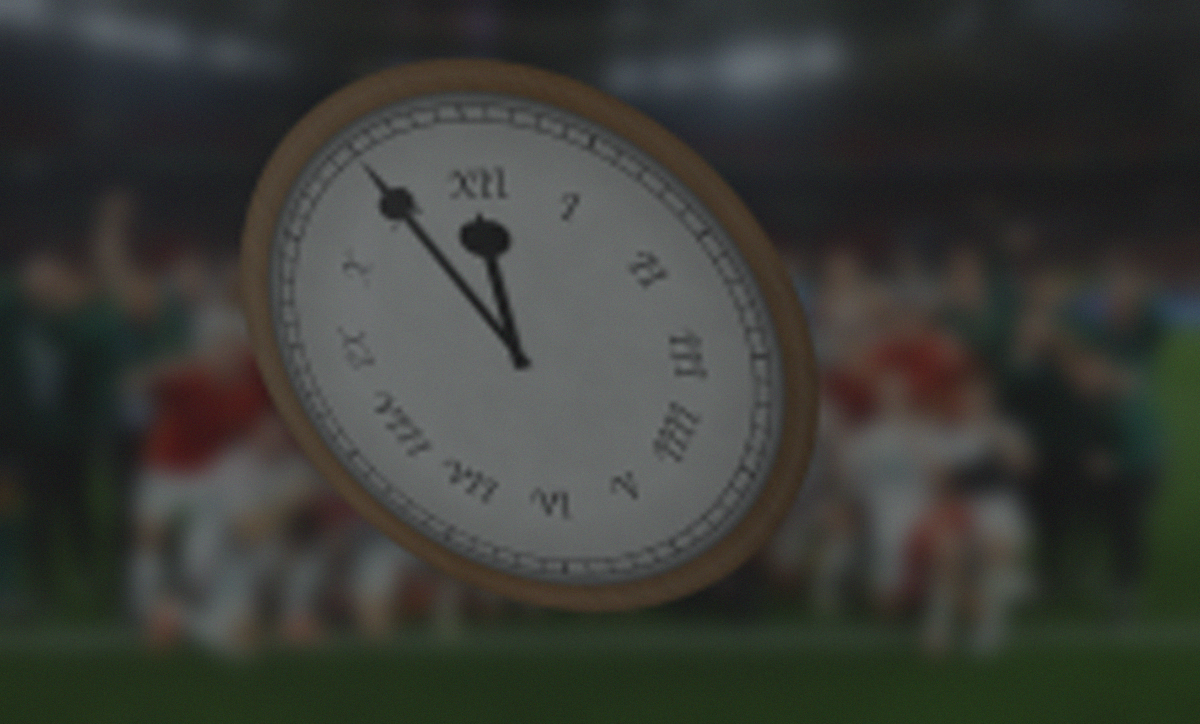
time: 11:55
